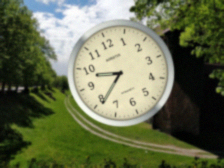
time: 9:39
